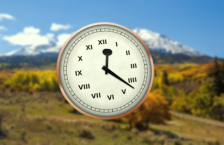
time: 12:22
